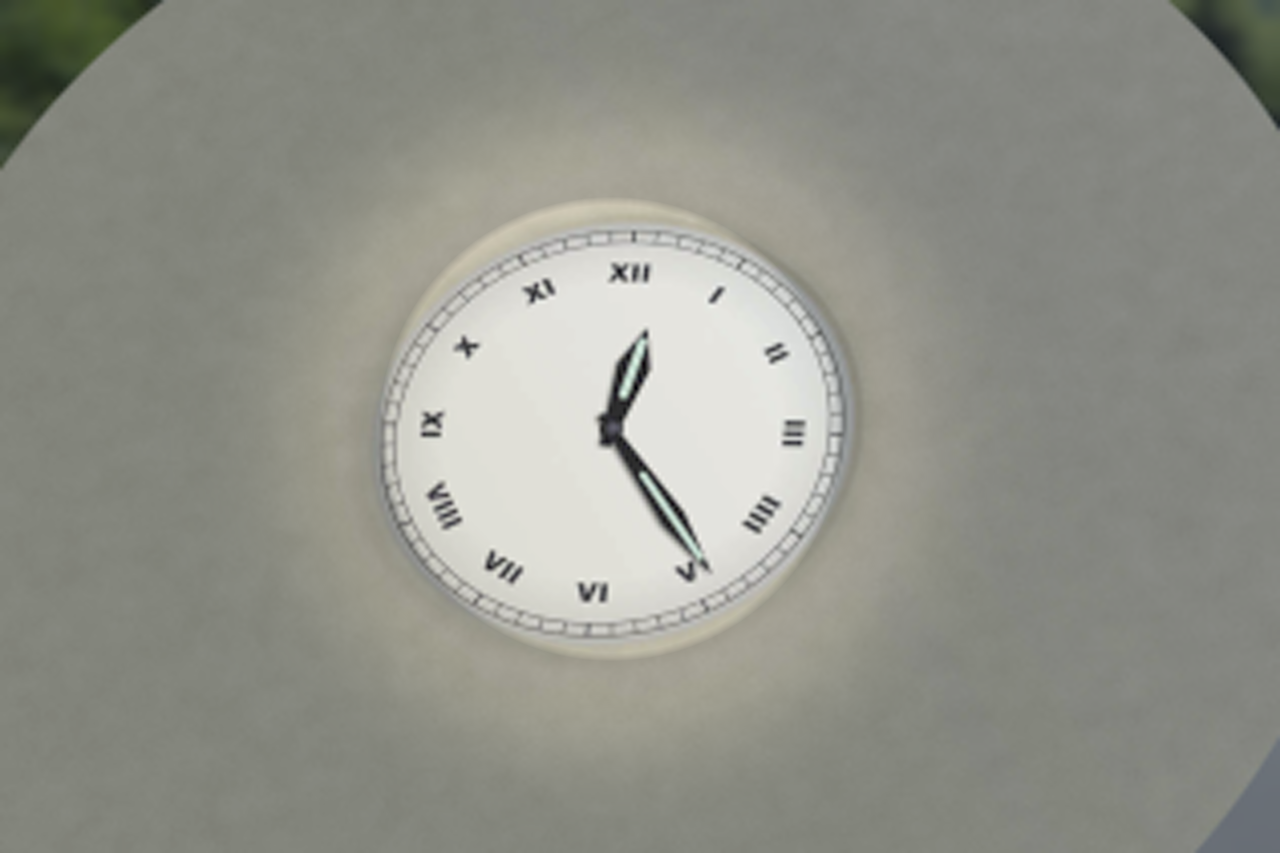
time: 12:24
